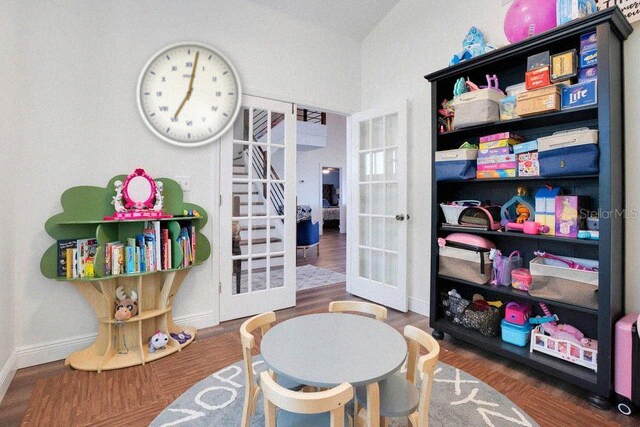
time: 7:02
